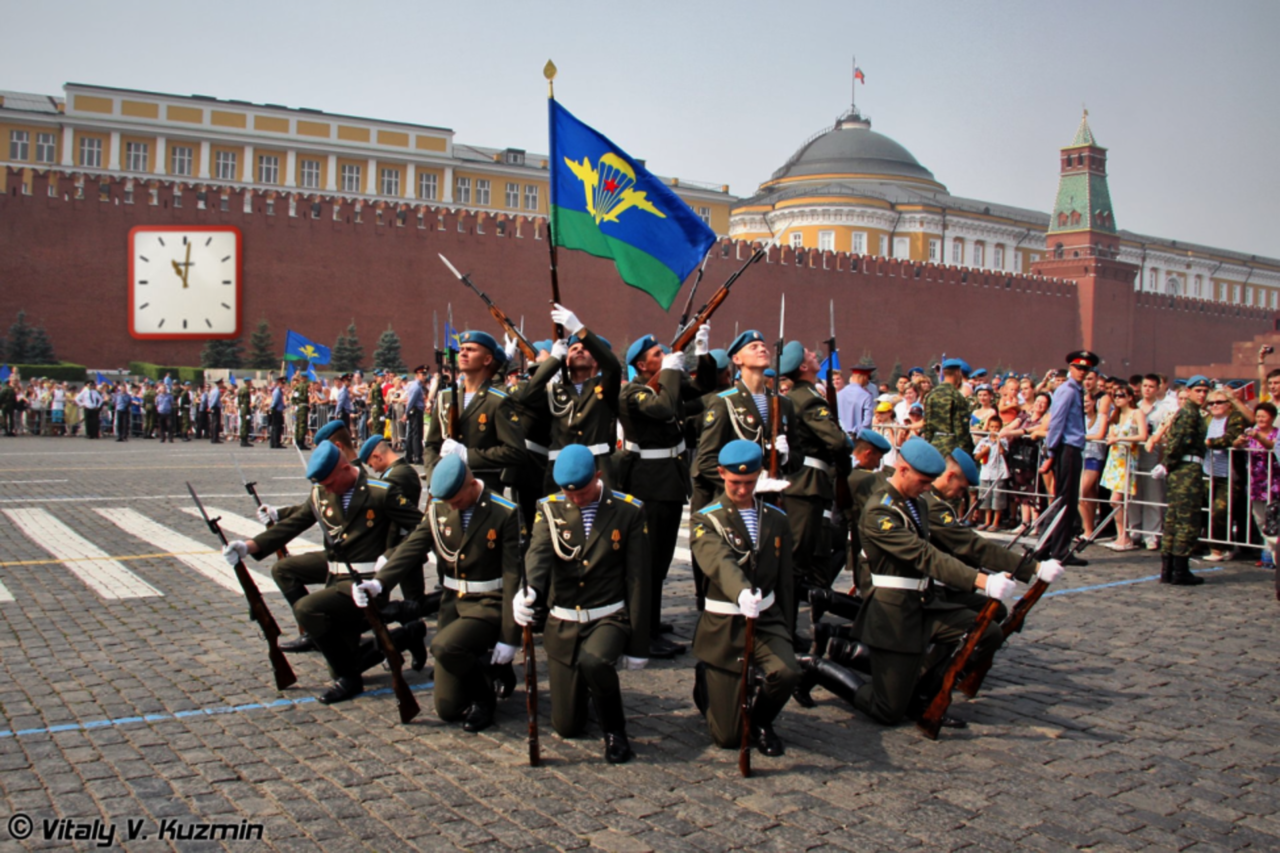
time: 11:01
